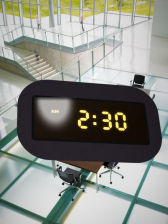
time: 2:30
